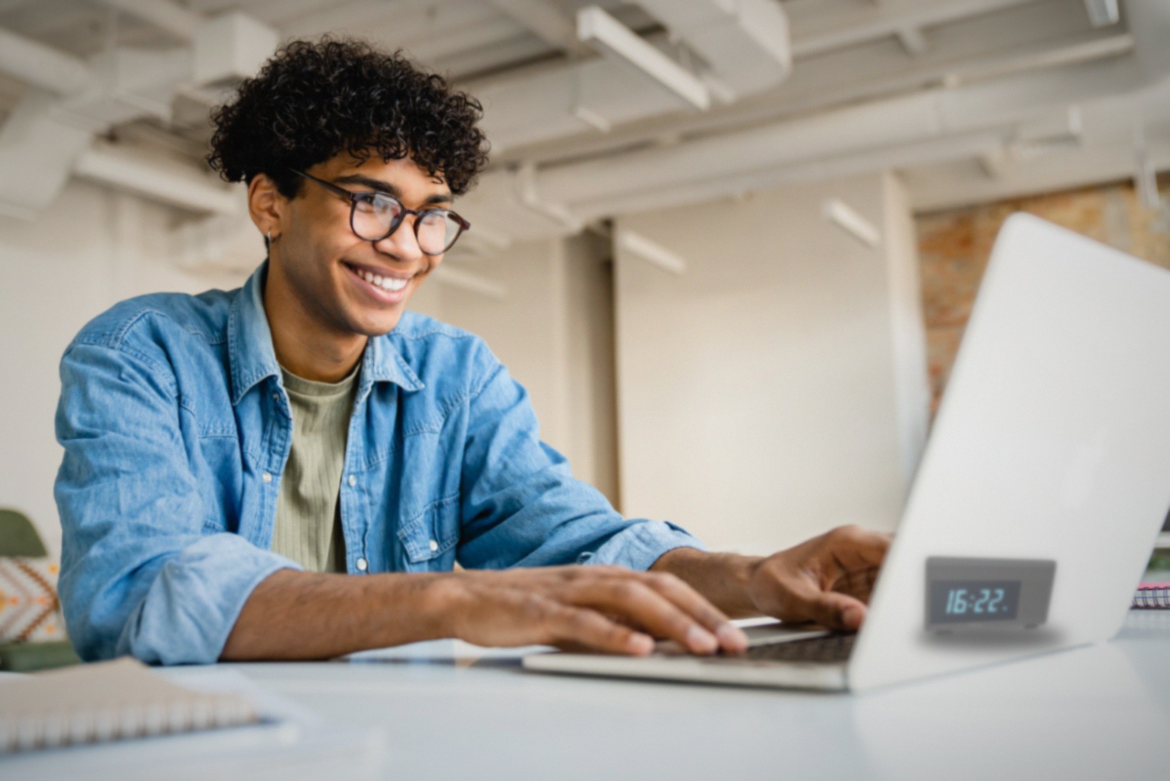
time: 16:22
